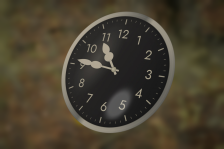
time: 10:46
